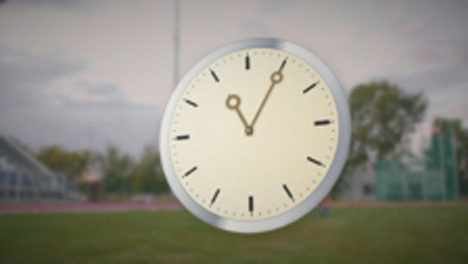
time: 11:05
